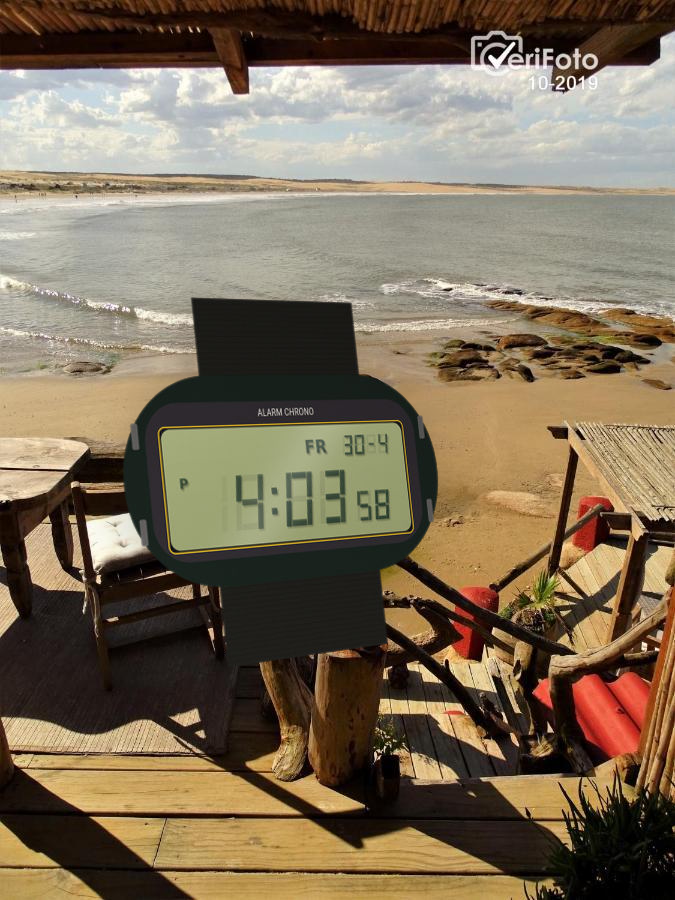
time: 4:03:58
